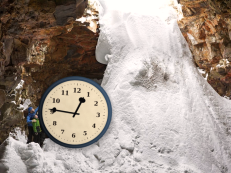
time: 12:46
